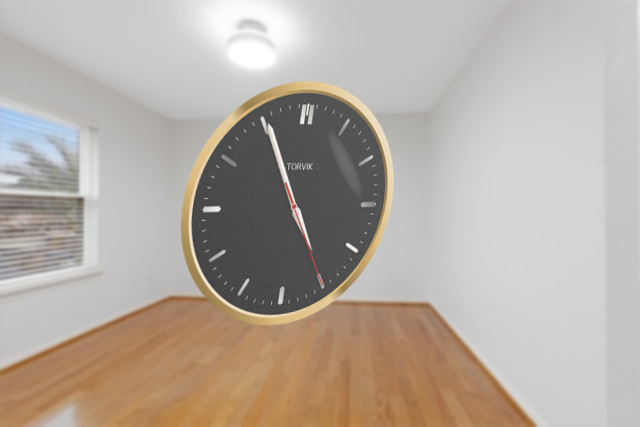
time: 4:55:25
